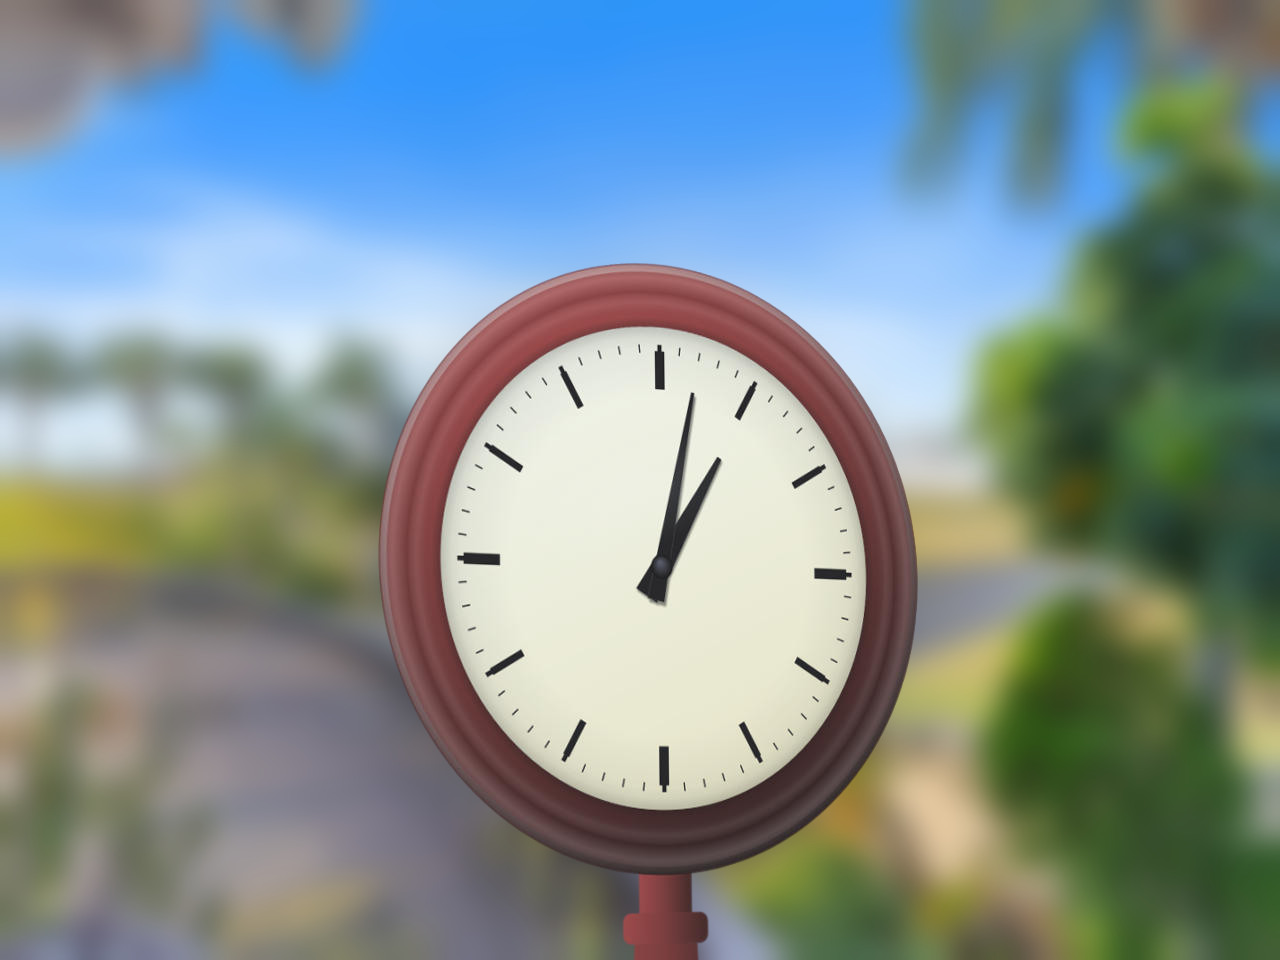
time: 1:02
